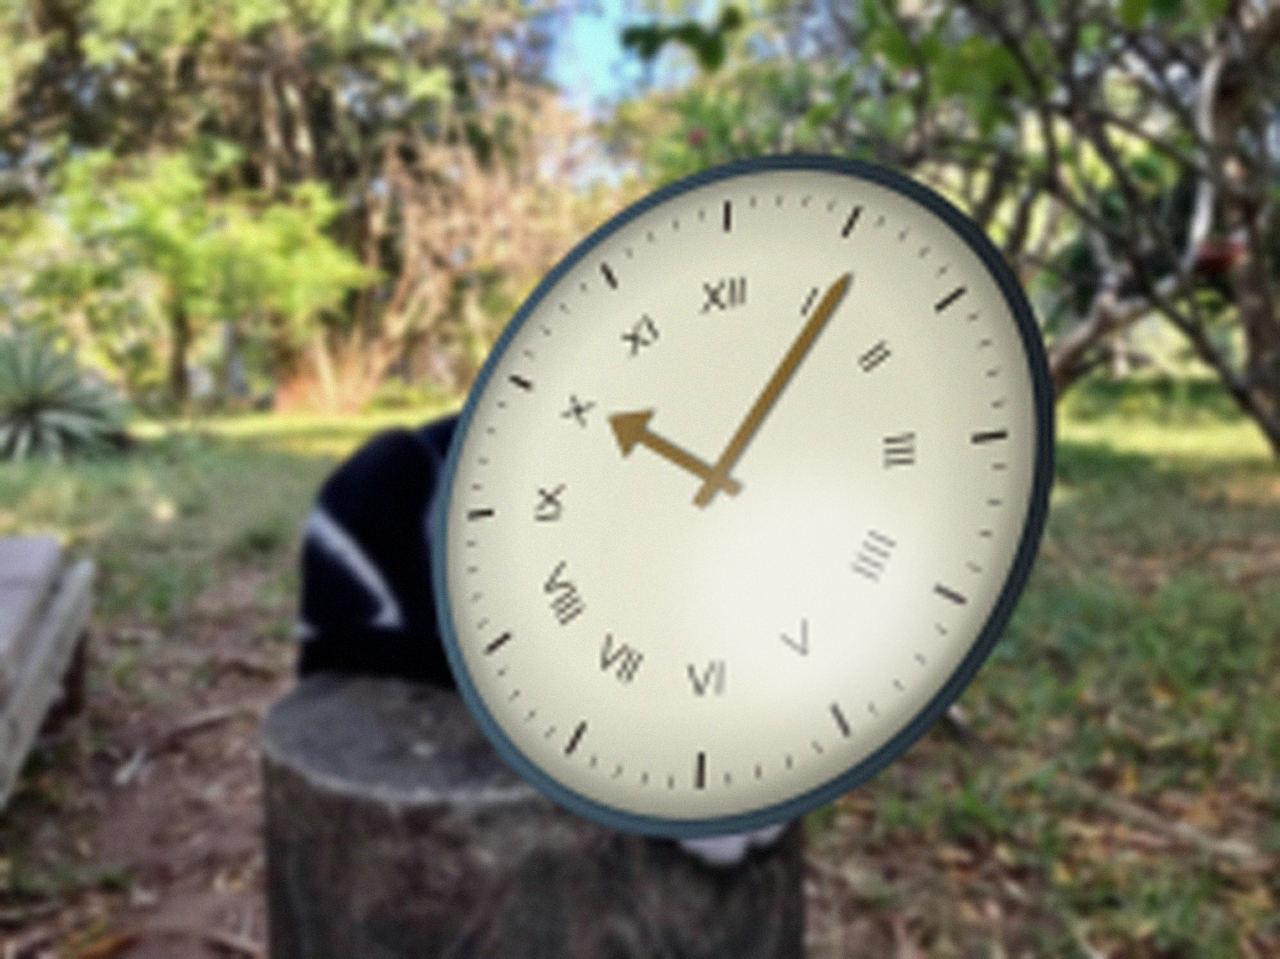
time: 10:06
